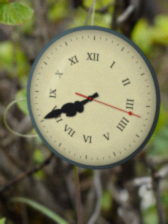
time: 7:40:17
